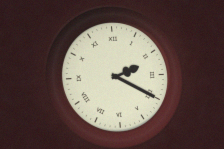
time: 2:20
